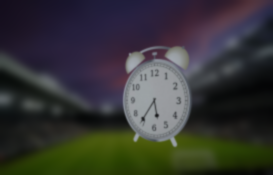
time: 5:36
